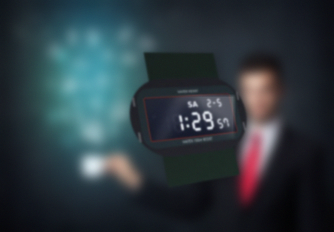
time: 1:29
